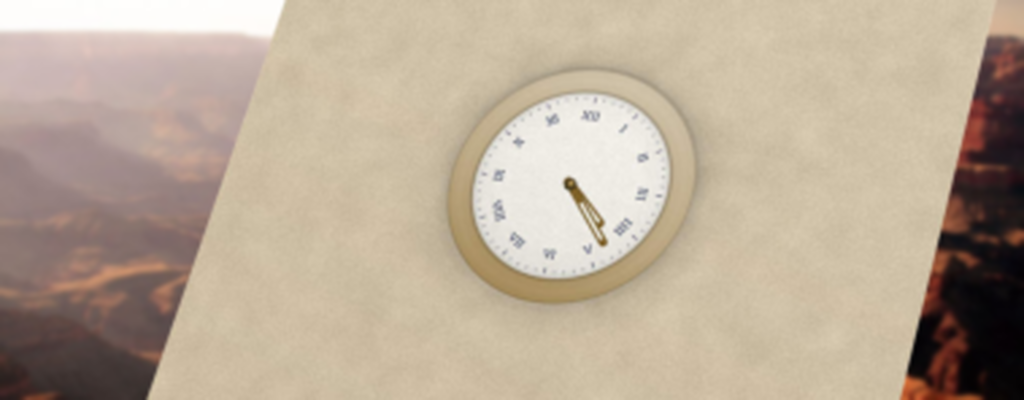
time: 4:23
